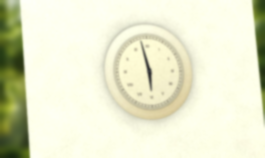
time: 5:58
